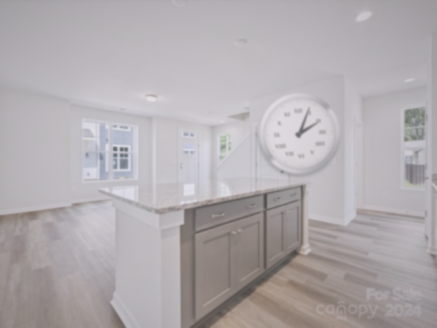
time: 2:04
